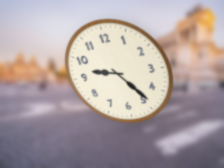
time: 9:24
